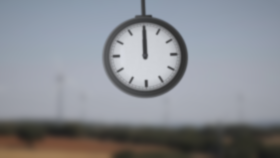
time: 12:00
